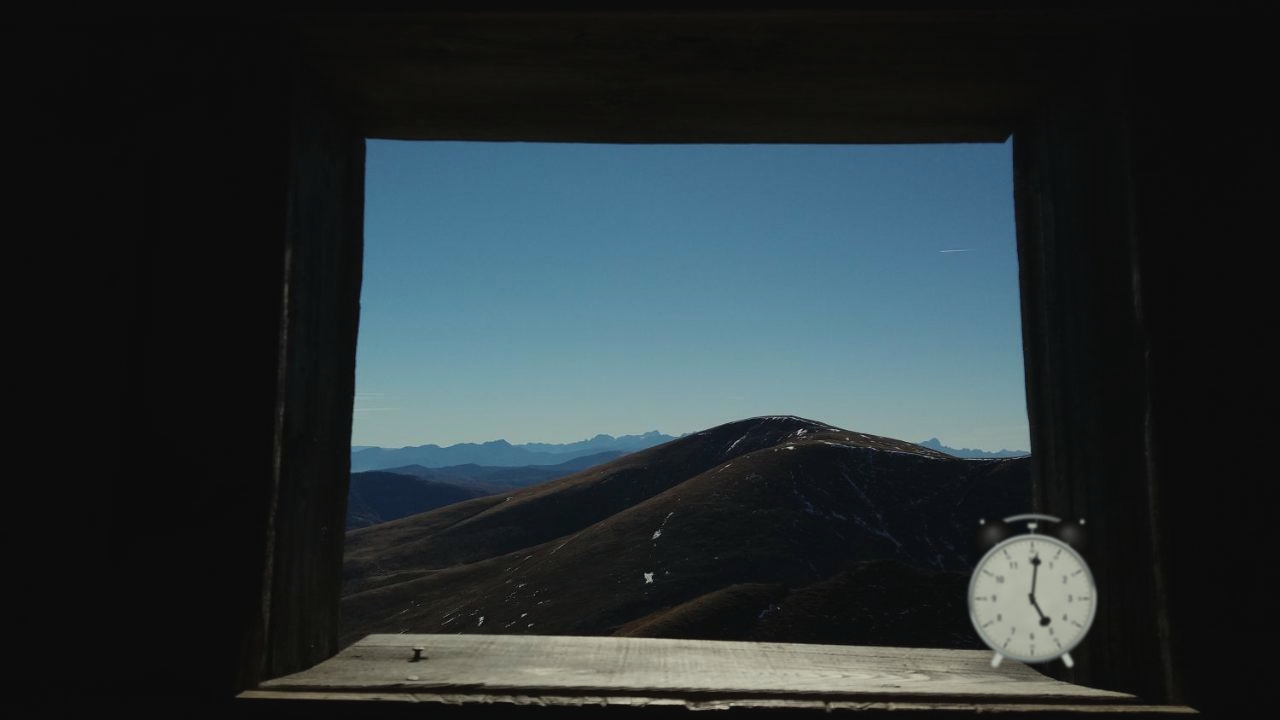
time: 5:01
